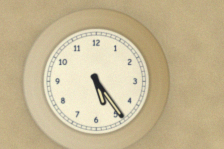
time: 5:24
